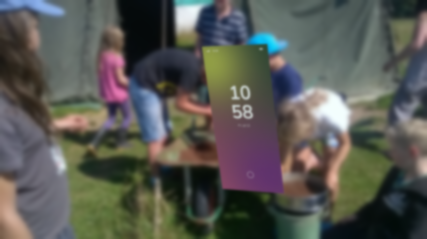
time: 10:58
